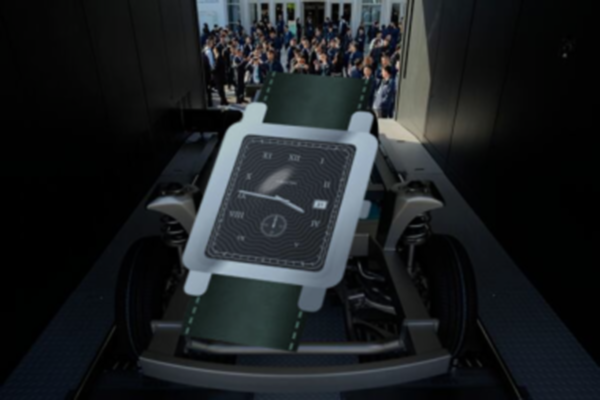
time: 3:46
